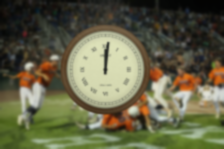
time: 12:01
